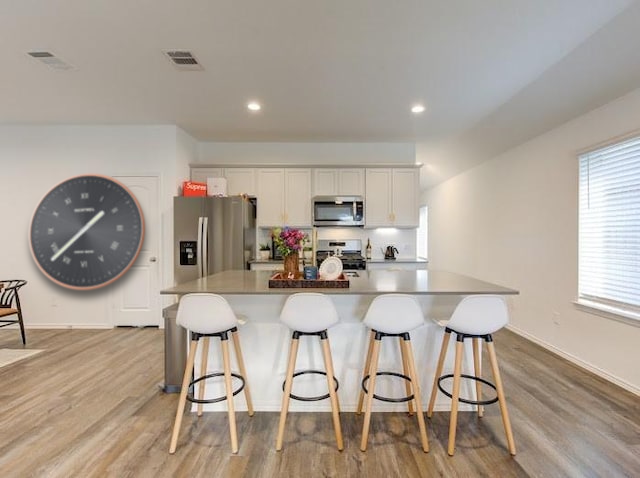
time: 1:38
